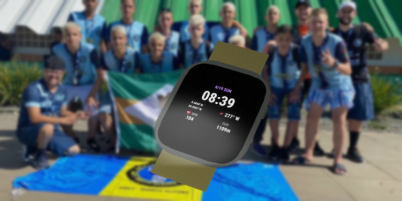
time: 8:39
